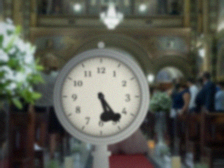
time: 5:24
